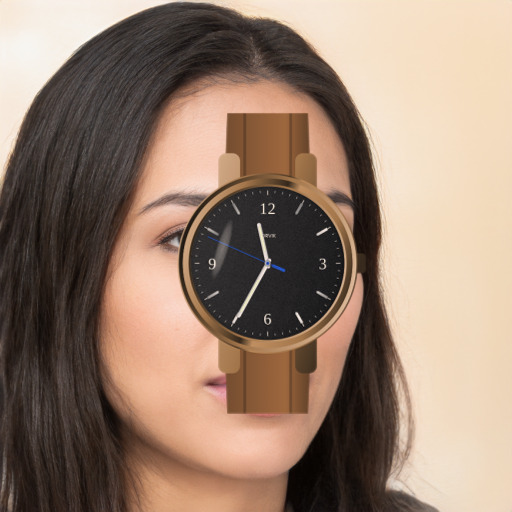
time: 11:34:49
